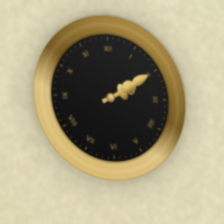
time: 2:10
